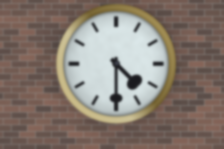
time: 4:30
